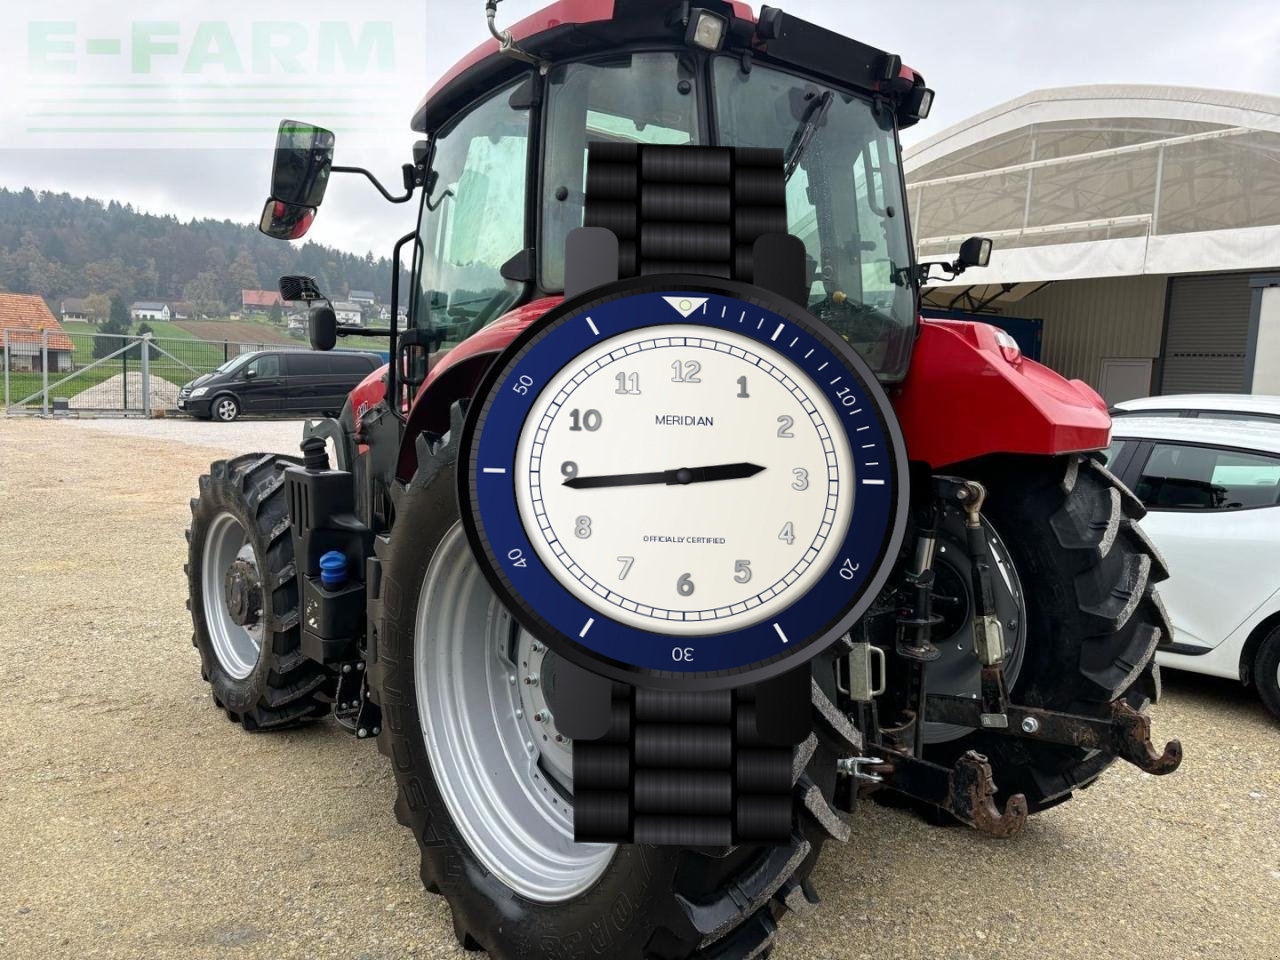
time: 2:44
